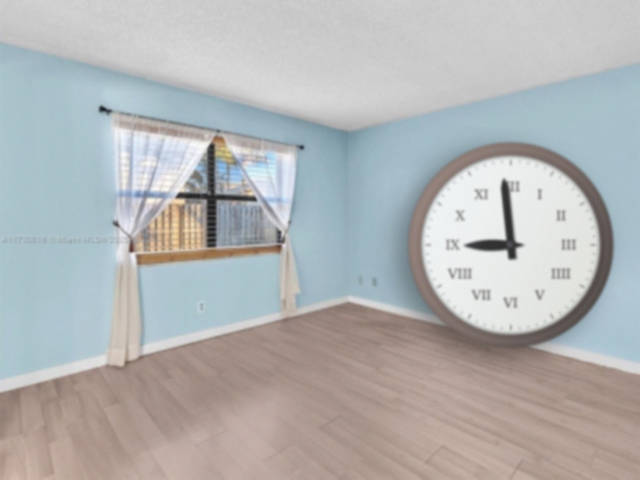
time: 8:59
